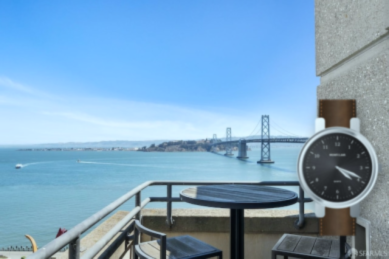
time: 4:19
